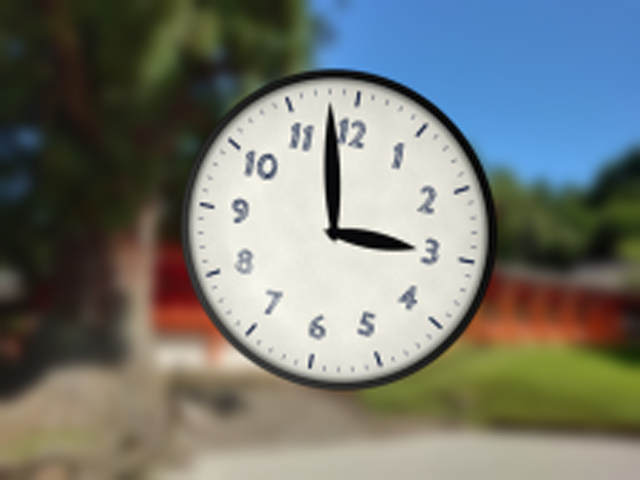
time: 2:58
